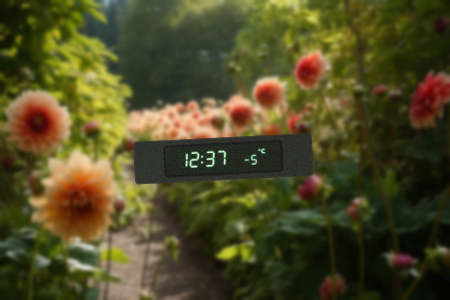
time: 12:37
